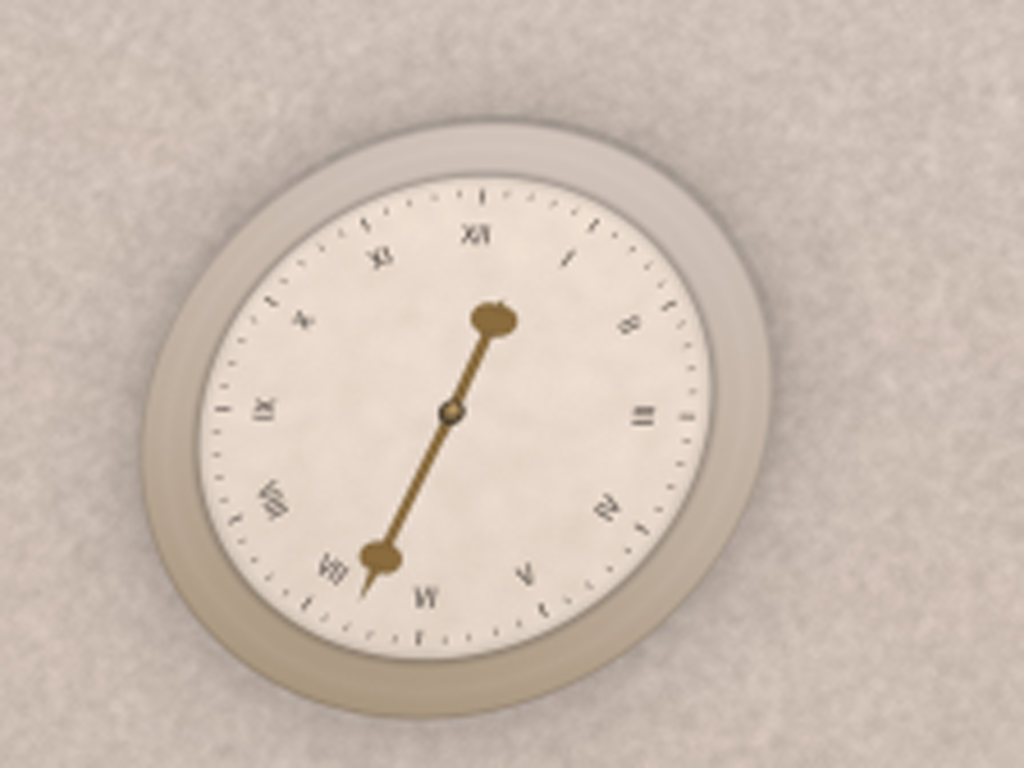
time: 12:33
